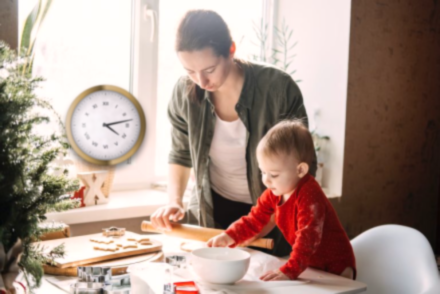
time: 4:13
